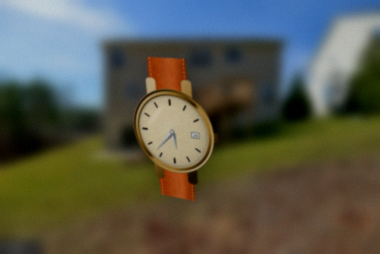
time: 5:37
